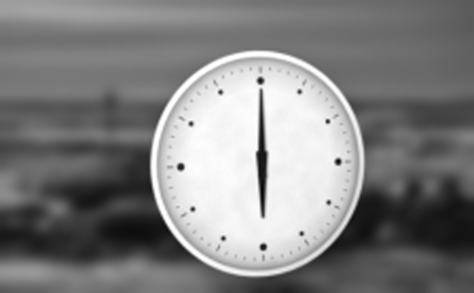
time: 6:00
